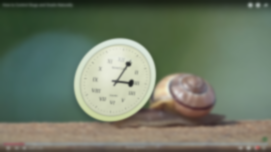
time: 3:04
